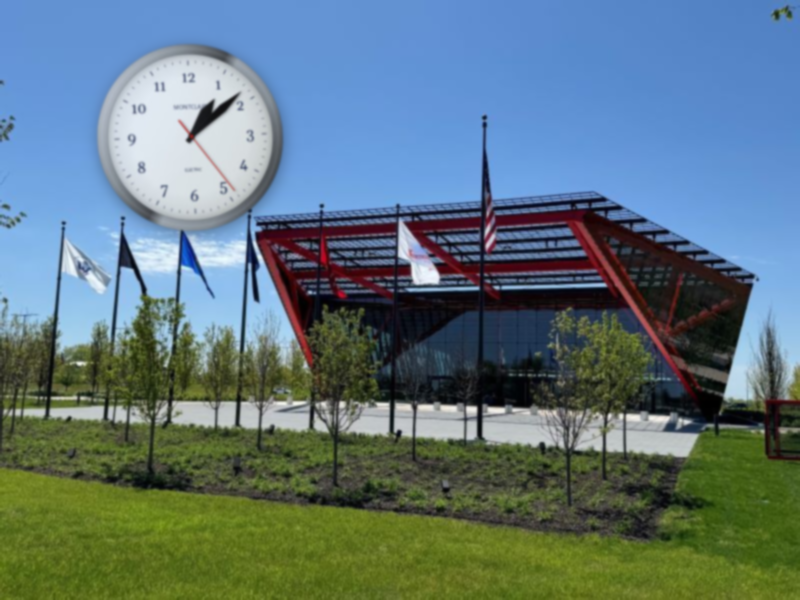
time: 1:08:24
